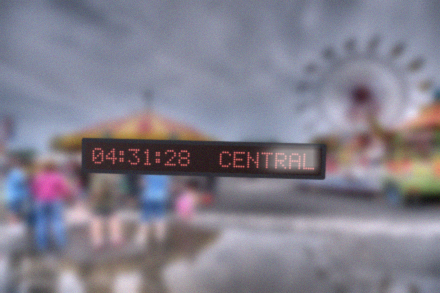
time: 4:31:28
